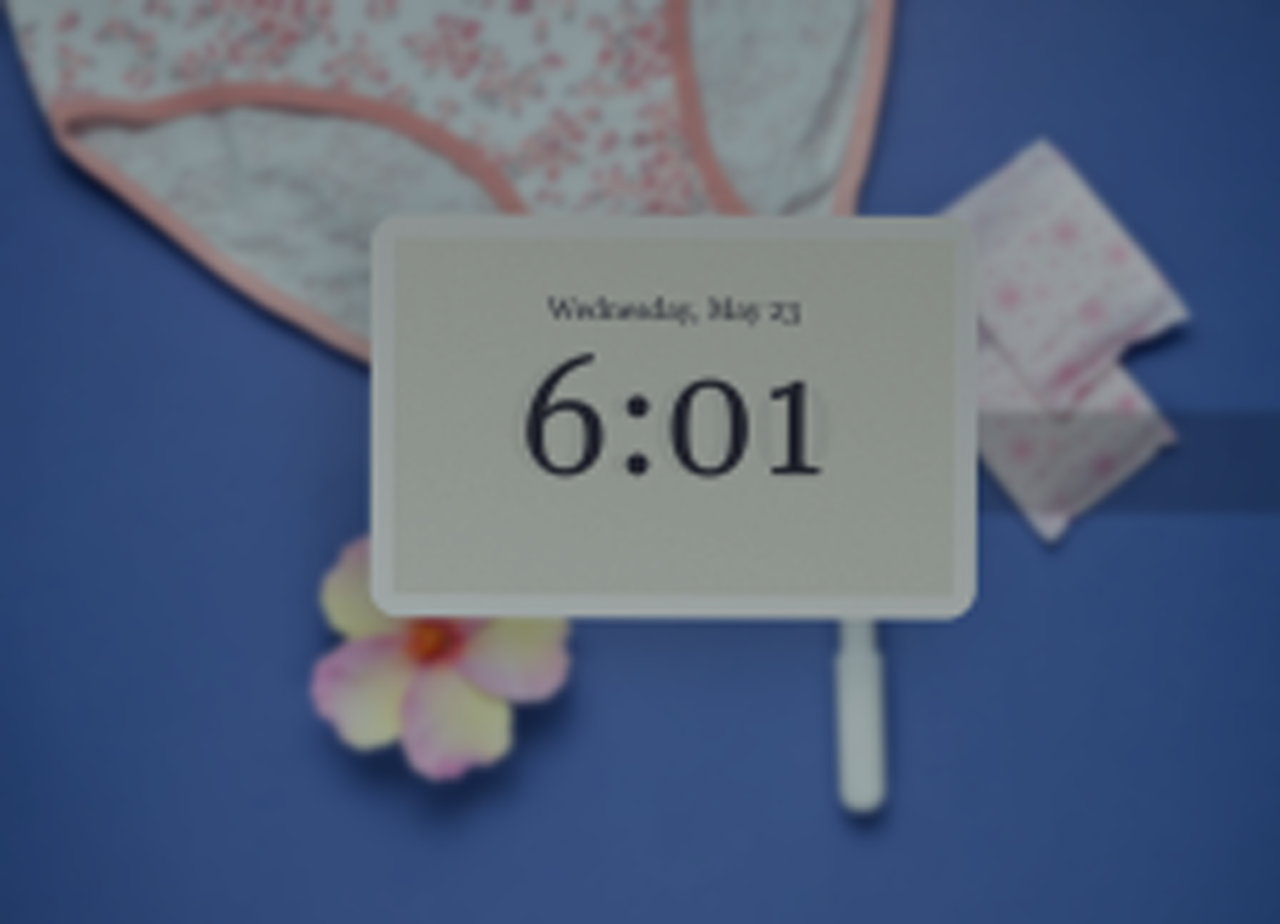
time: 6:01
